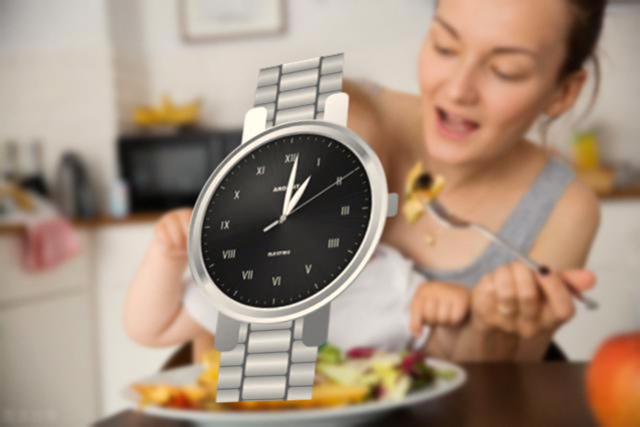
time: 1:01:10
